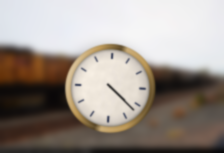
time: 4:22
